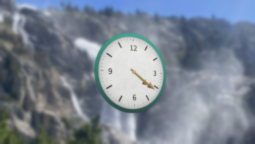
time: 4:21
